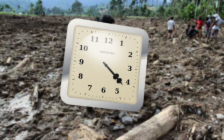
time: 4:22
